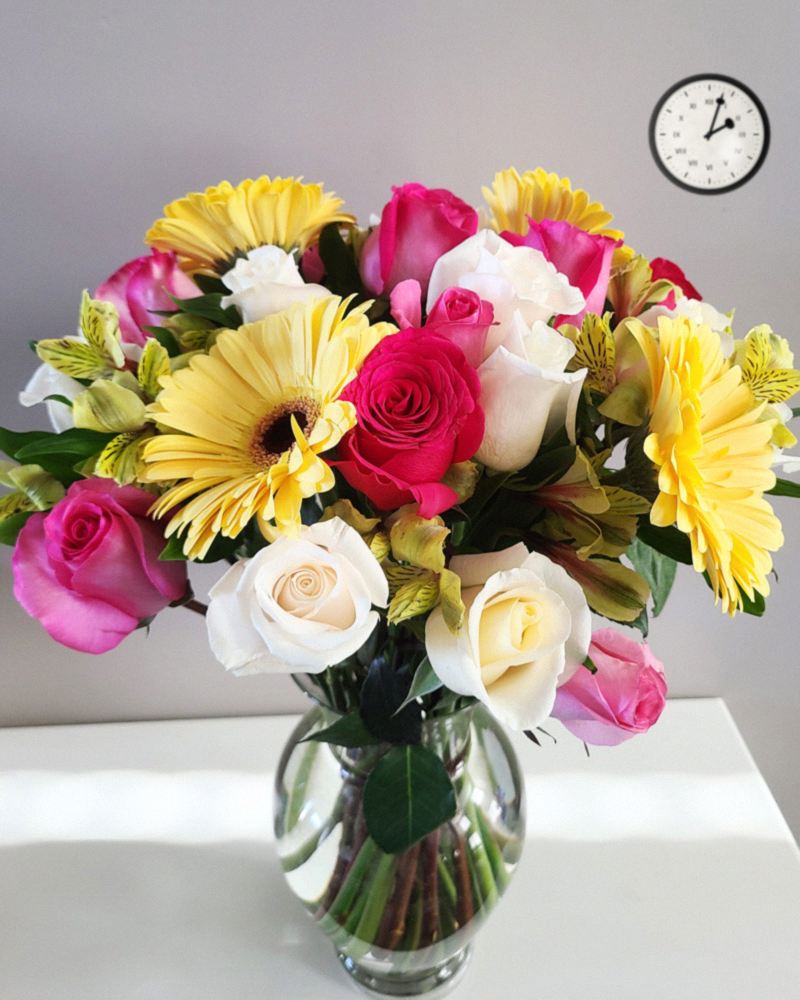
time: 2:03
